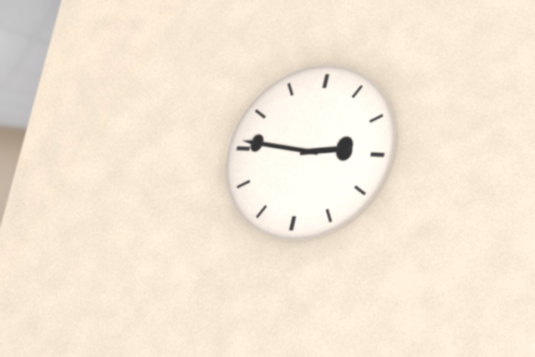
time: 2:46
